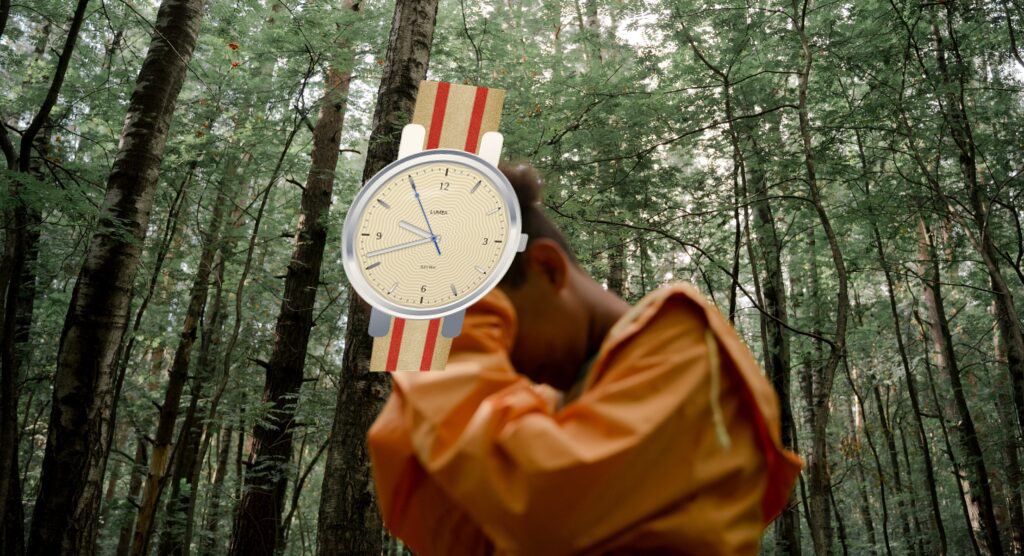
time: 9:41:55
